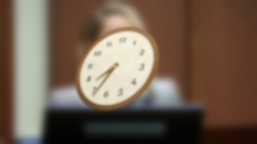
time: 7:34
